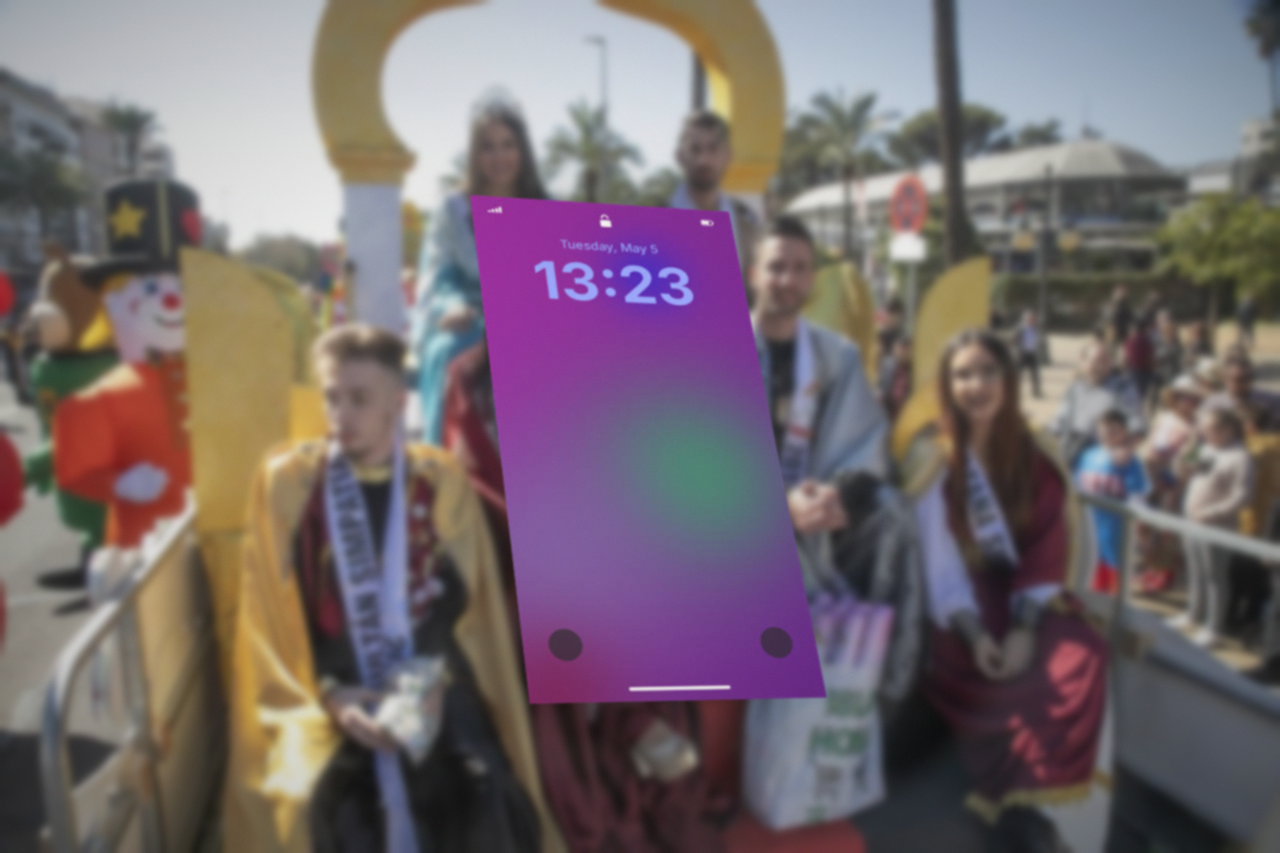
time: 13:23
